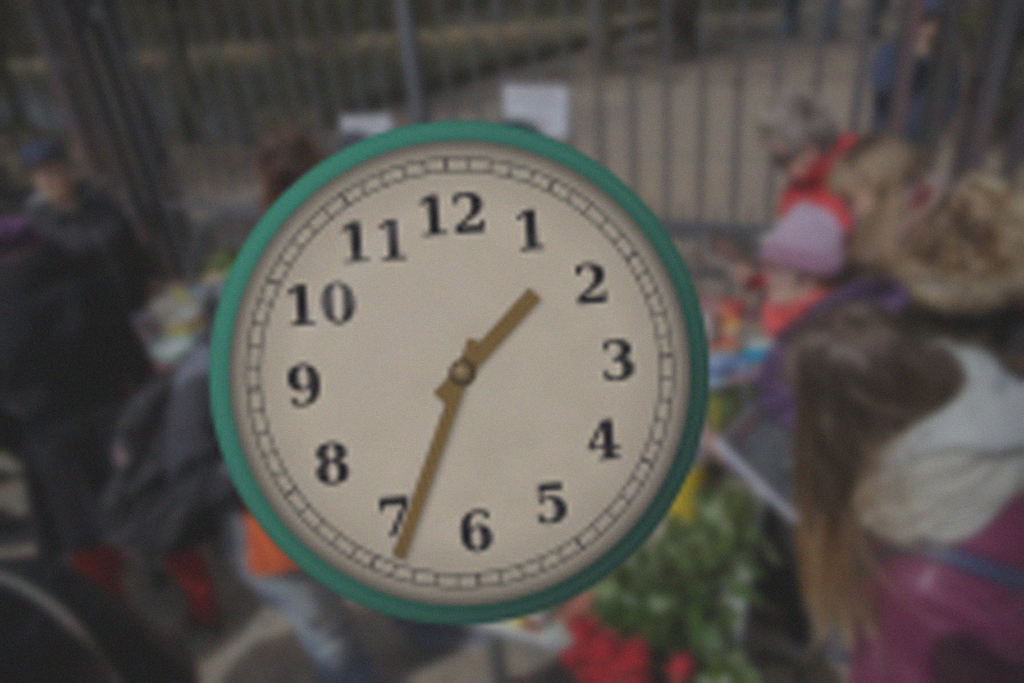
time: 1:34
